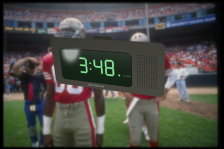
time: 3:48
